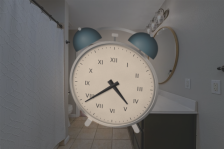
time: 4:39
